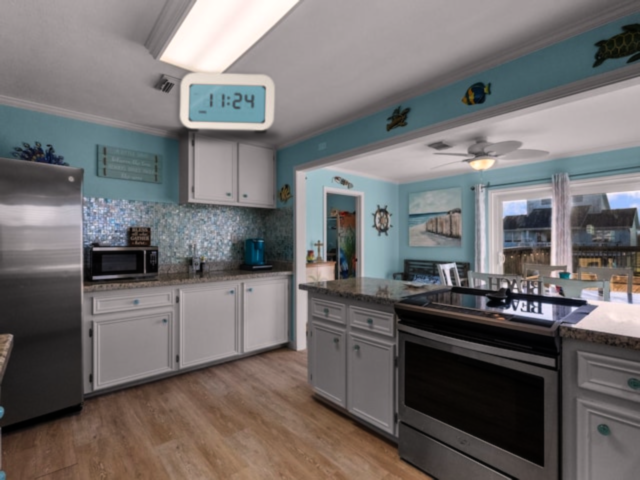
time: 11:24
